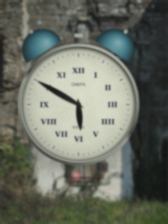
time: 5:50
